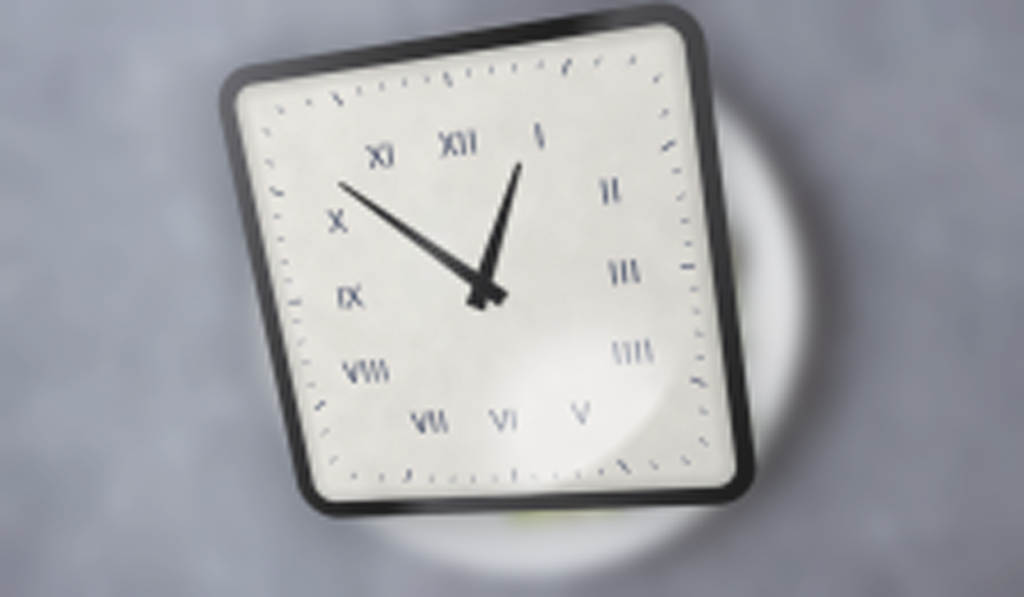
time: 12:52
